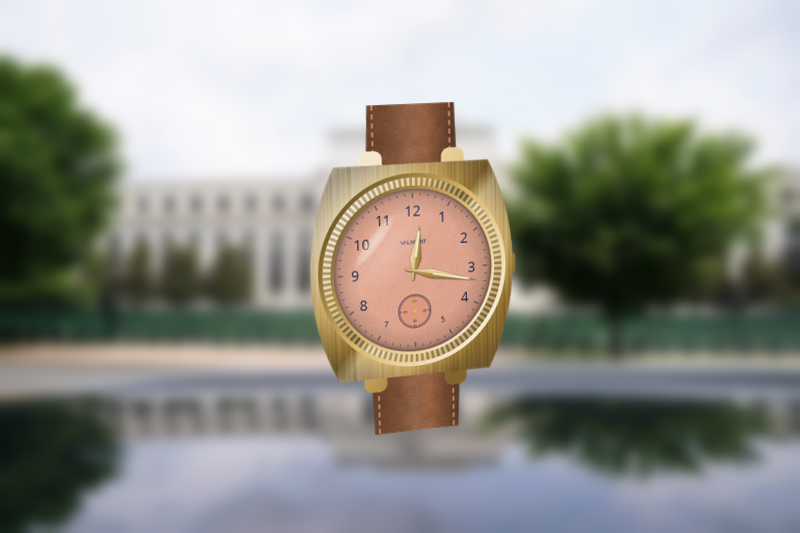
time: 12:17
